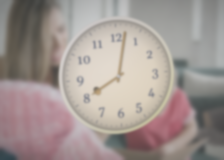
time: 8:02
